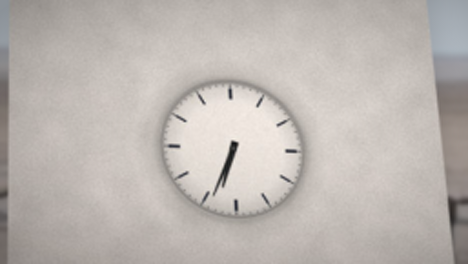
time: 6:34
